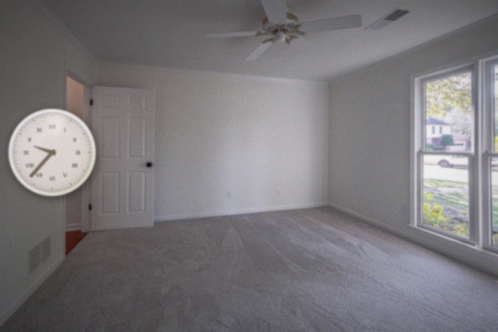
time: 9:37
